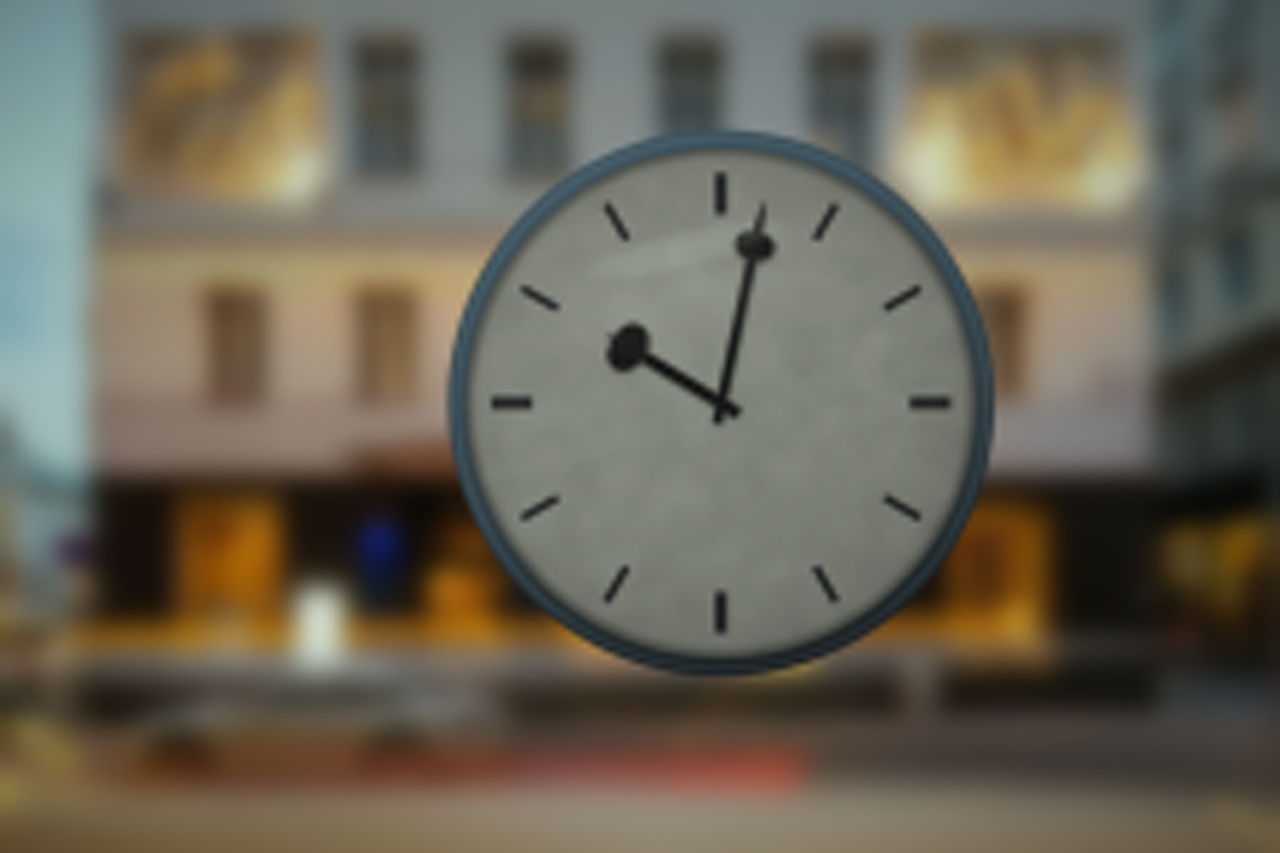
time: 10:02
